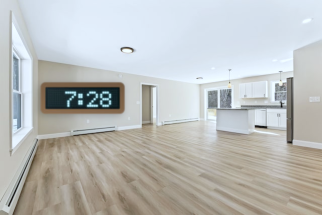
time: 7:28
